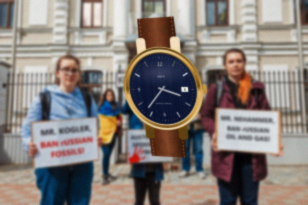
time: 3:37
